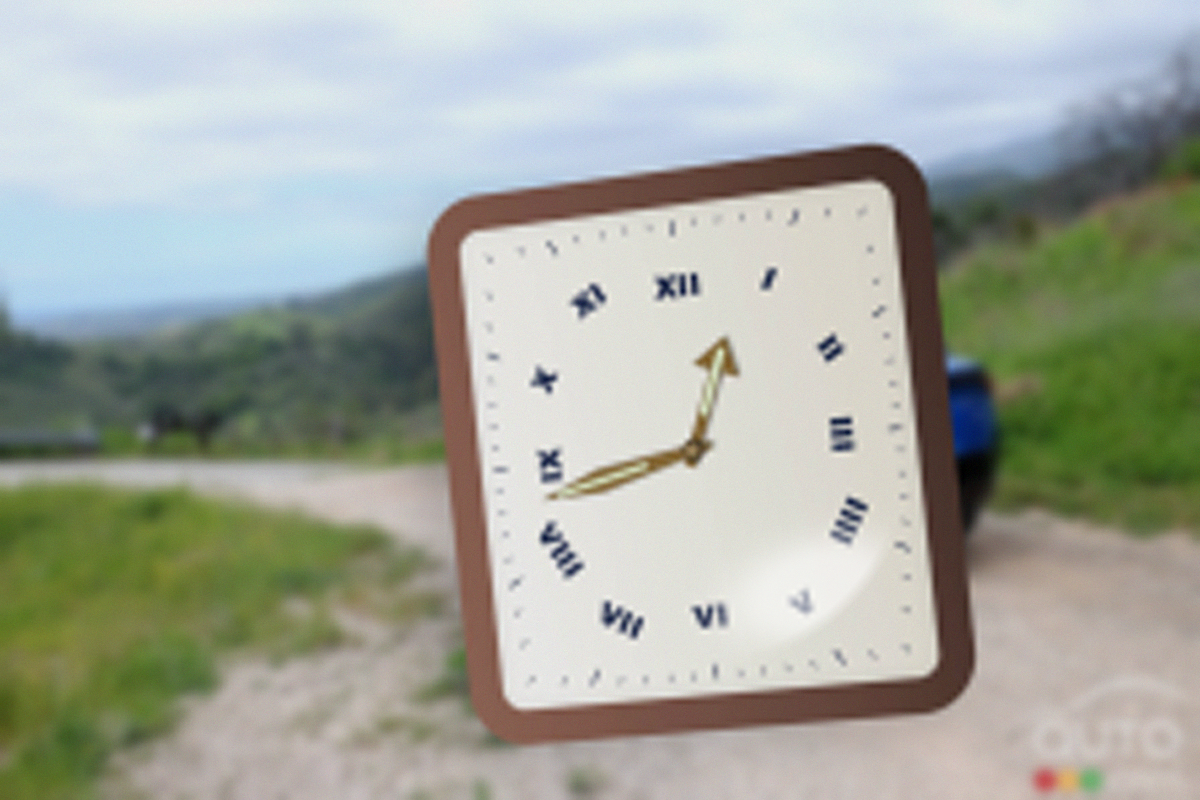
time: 12:43
